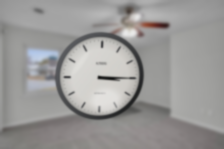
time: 3:15
